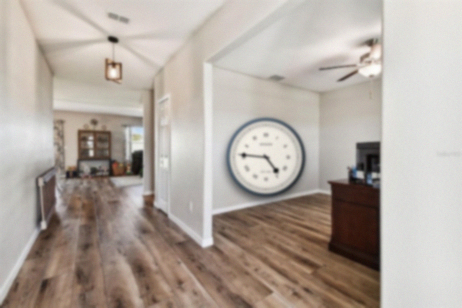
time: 4:46
